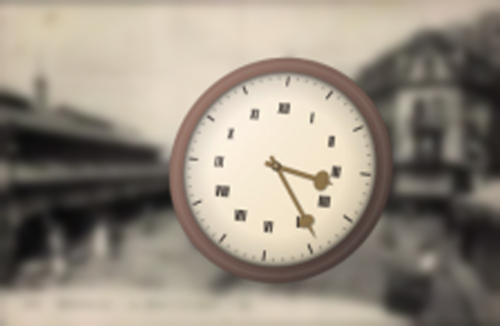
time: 3:24
